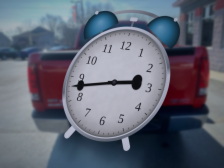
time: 2:43
